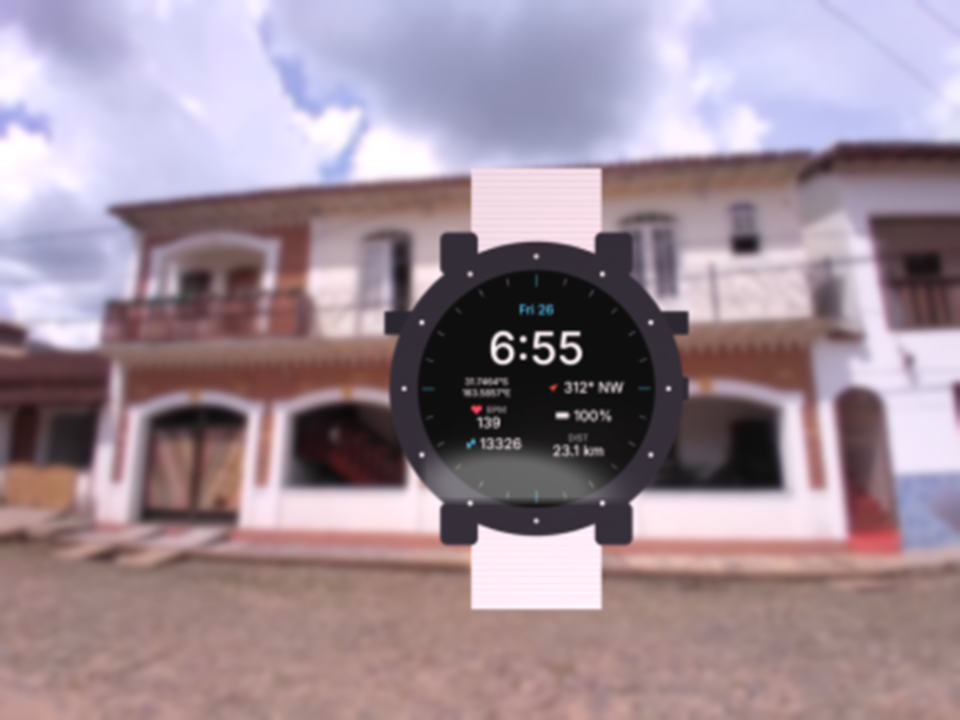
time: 6:55
